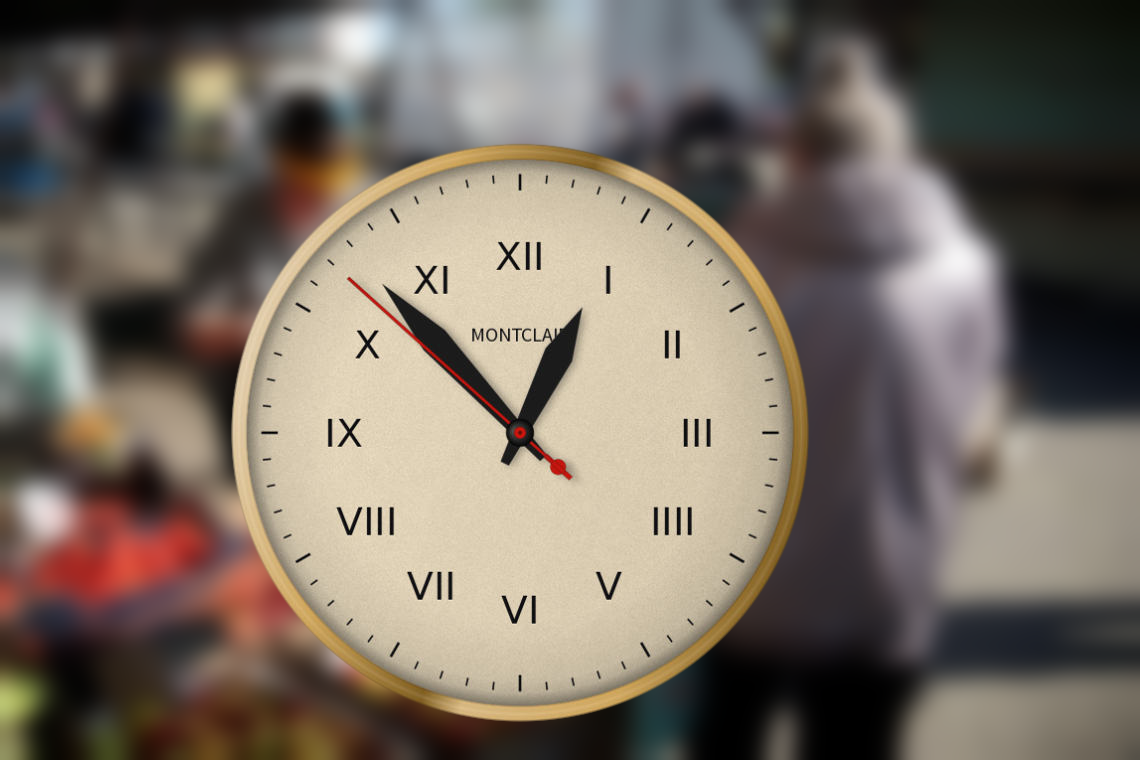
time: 12:52:52
